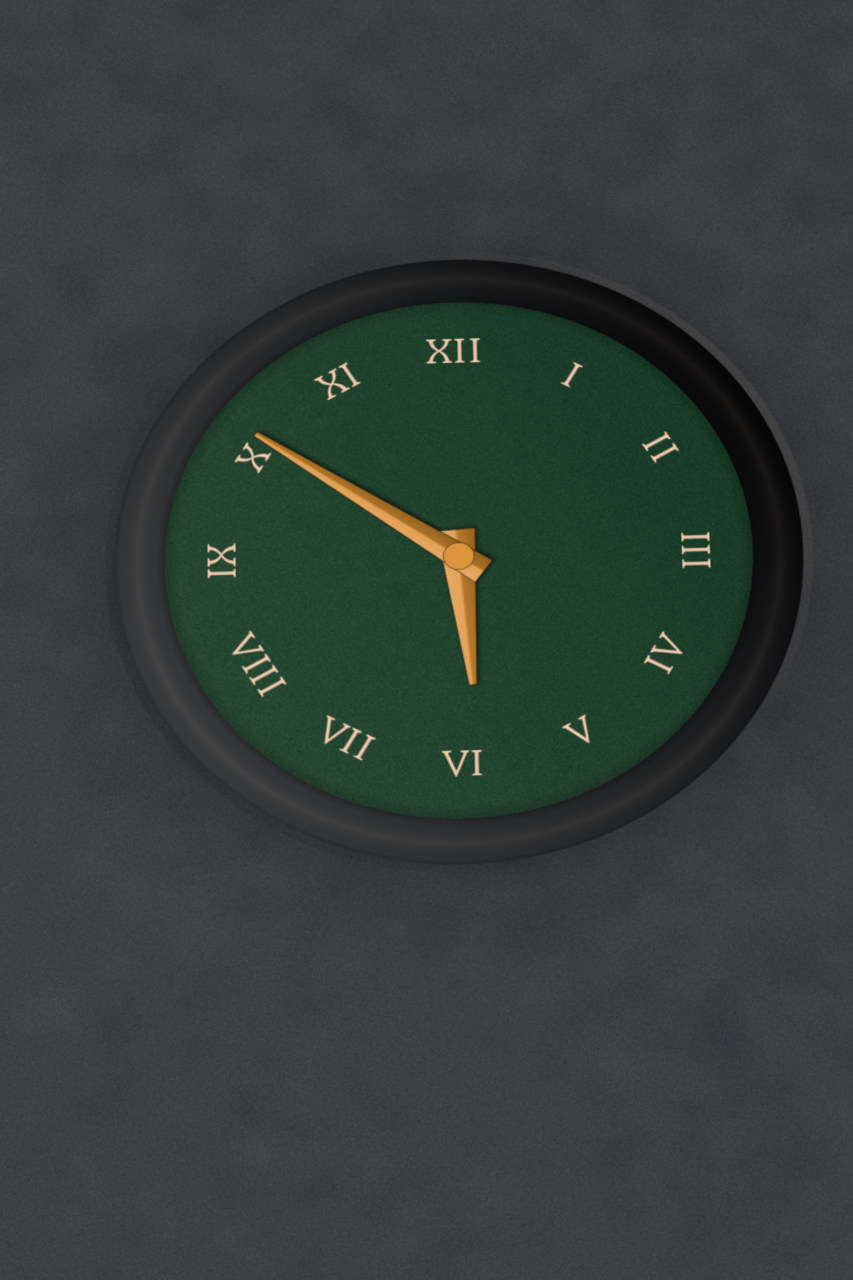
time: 5:51
